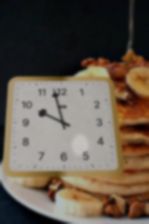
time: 9:58
